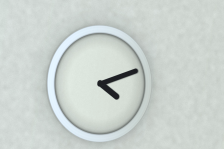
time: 4:12
